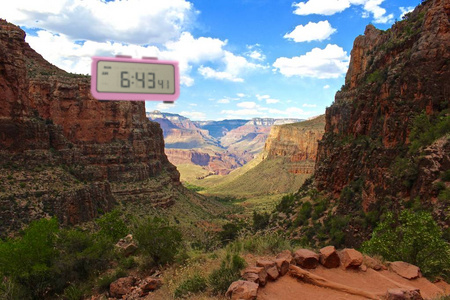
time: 6:43
